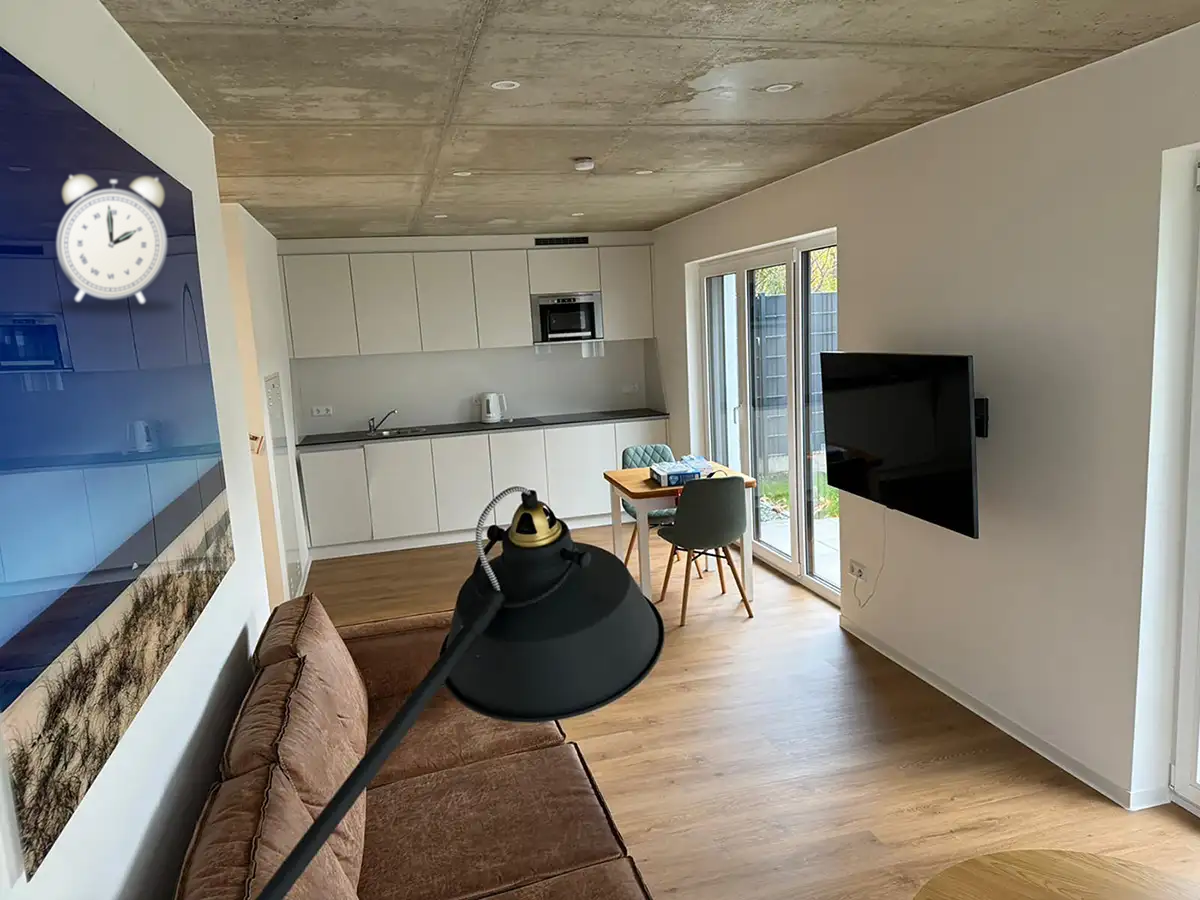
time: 1:59
